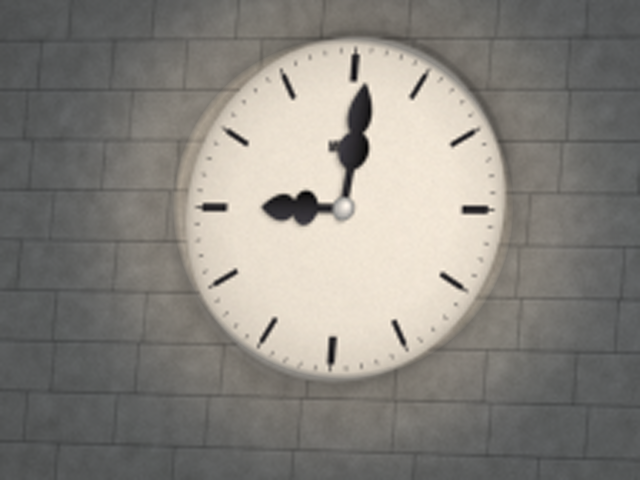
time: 9:01
